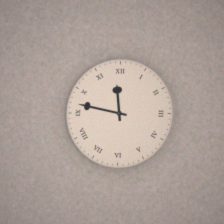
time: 11:47
